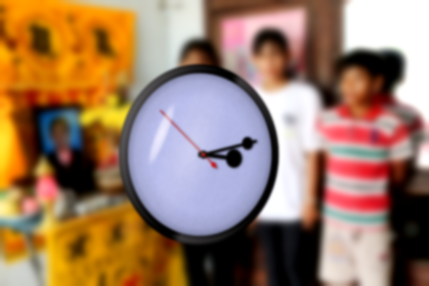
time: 3:12:52
